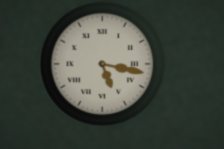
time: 5:17
